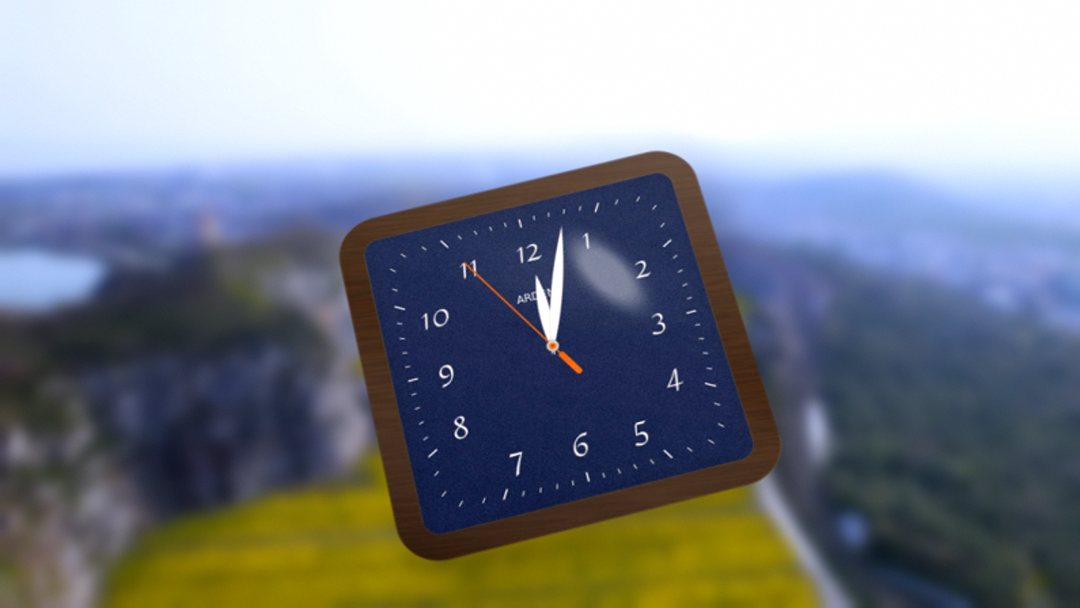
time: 12:02:55
